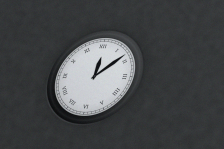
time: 12:08
